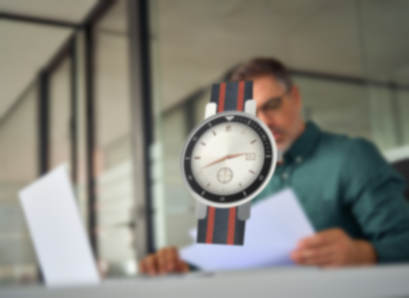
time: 2:41
